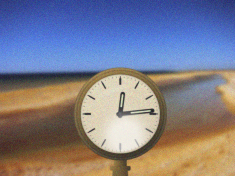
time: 12:14
